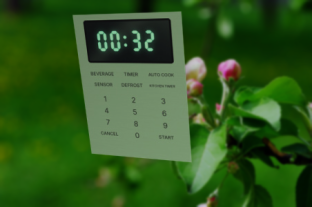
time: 0:32
